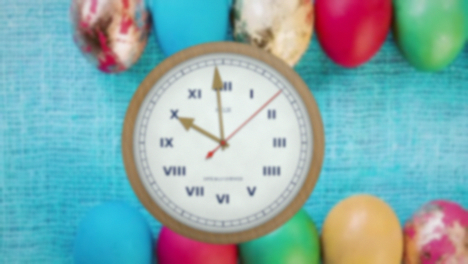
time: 9:59:08
